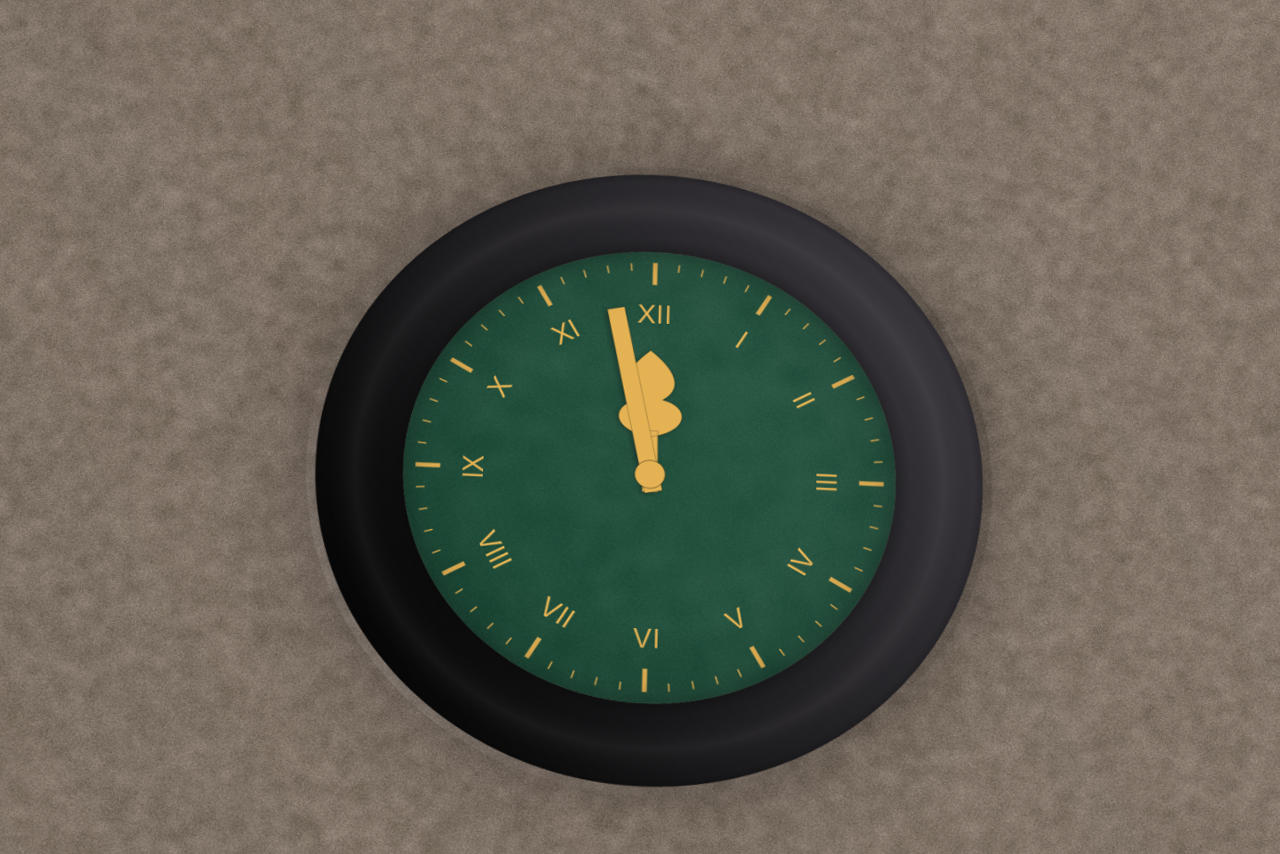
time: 11:58
